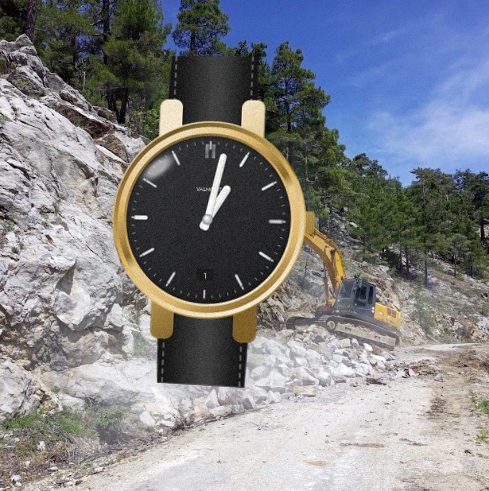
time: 1:02
